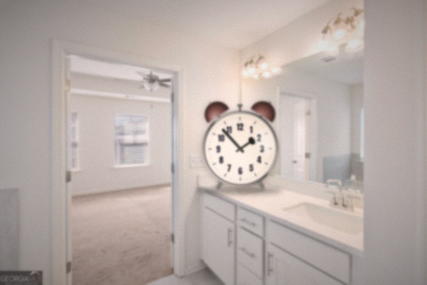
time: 1:53
